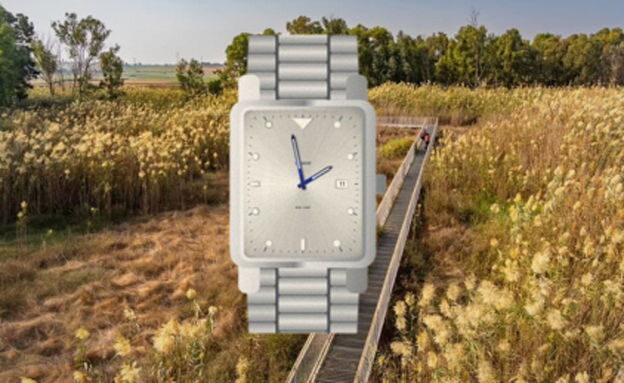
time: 1:58
